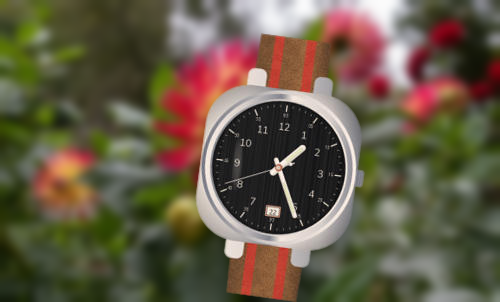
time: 1:25:41
